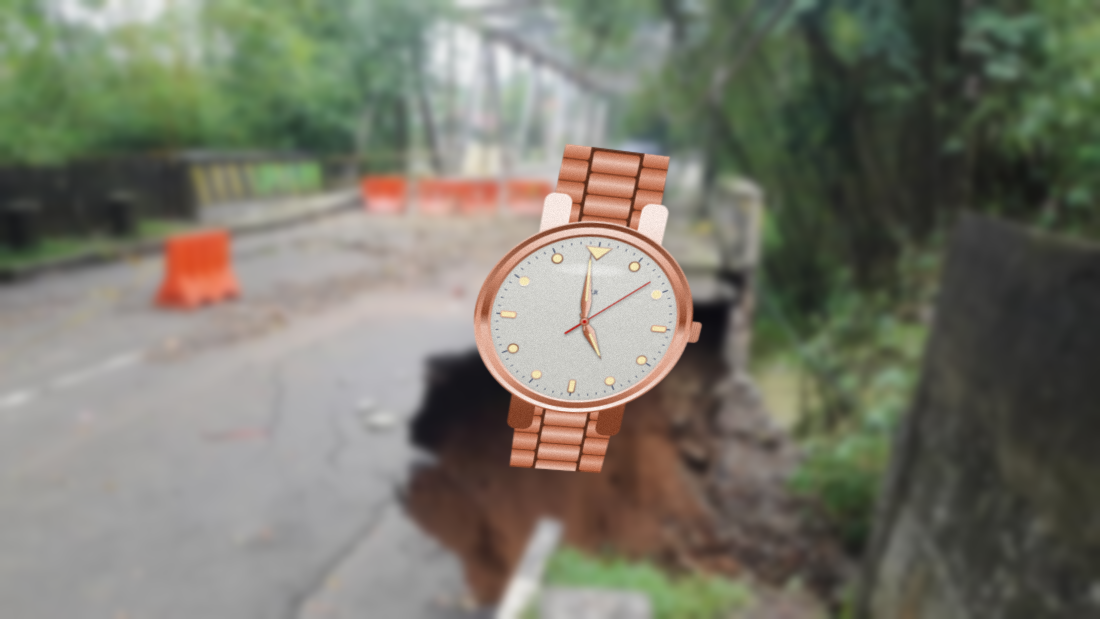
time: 4:59:08
